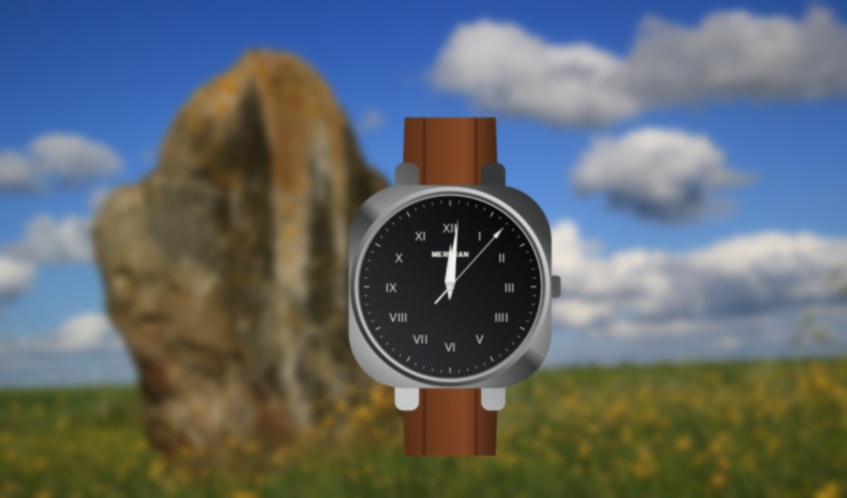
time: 12:01:07
